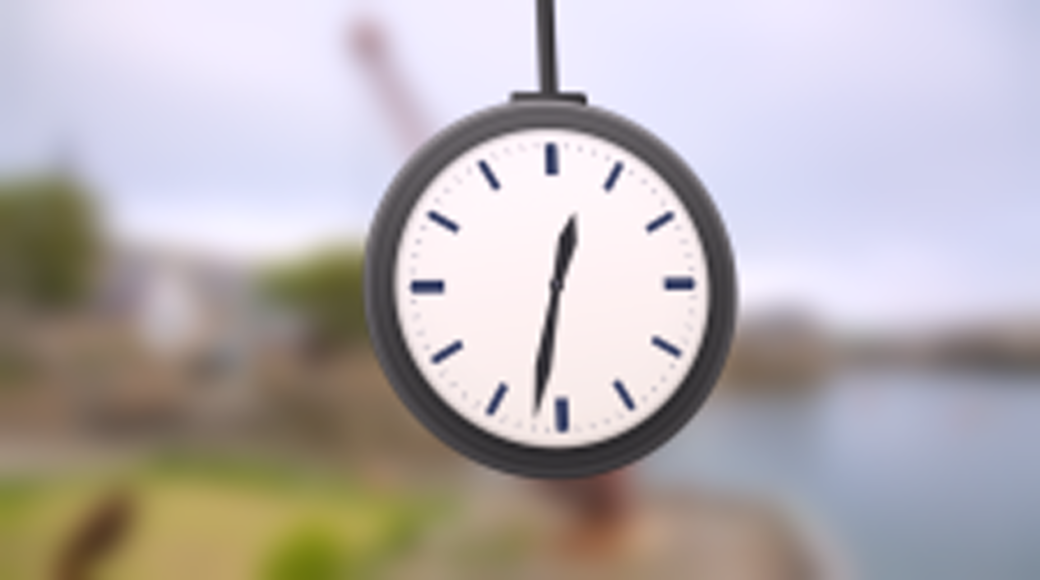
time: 12:32
